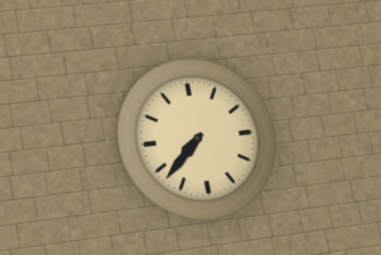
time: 7:38
